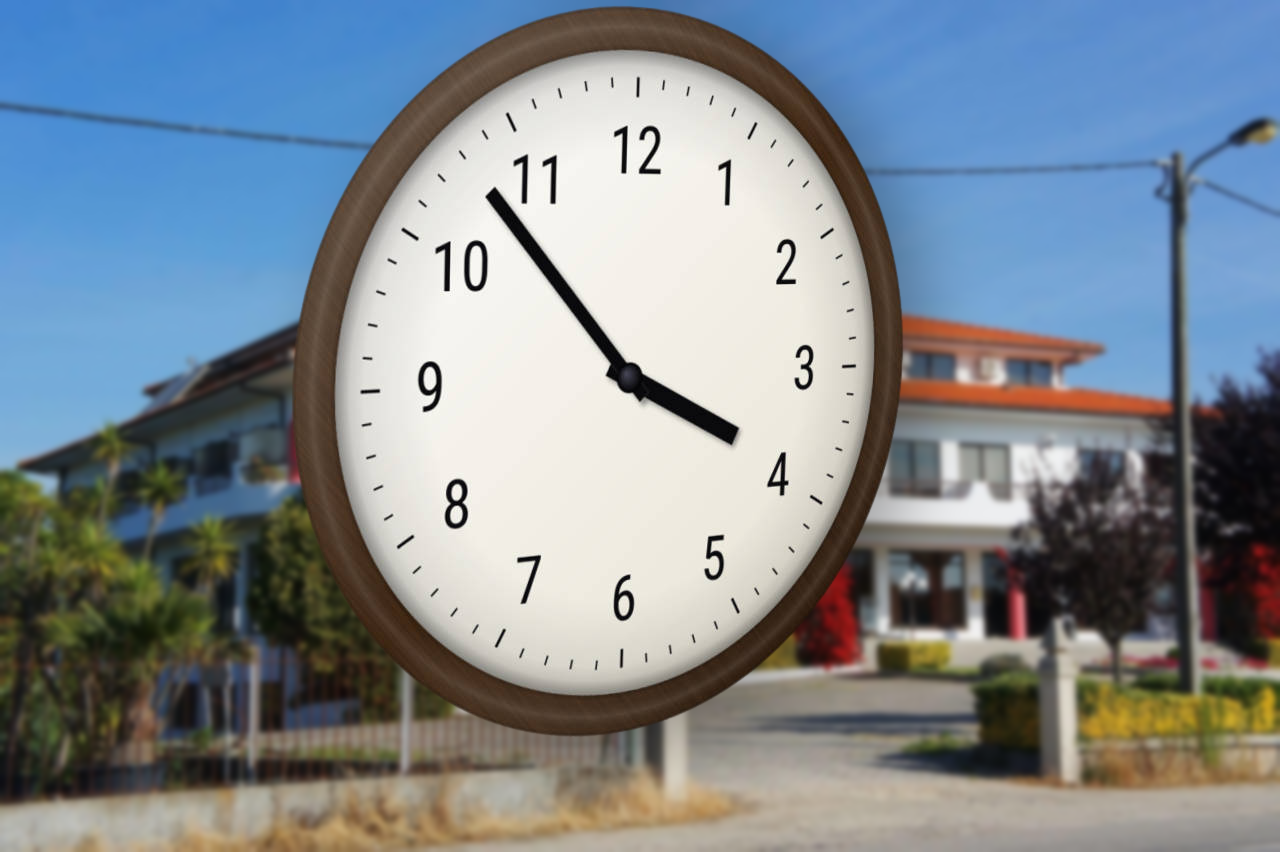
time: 3:53
